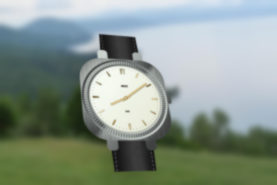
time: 8:09
